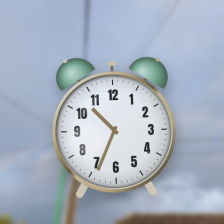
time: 10:34
